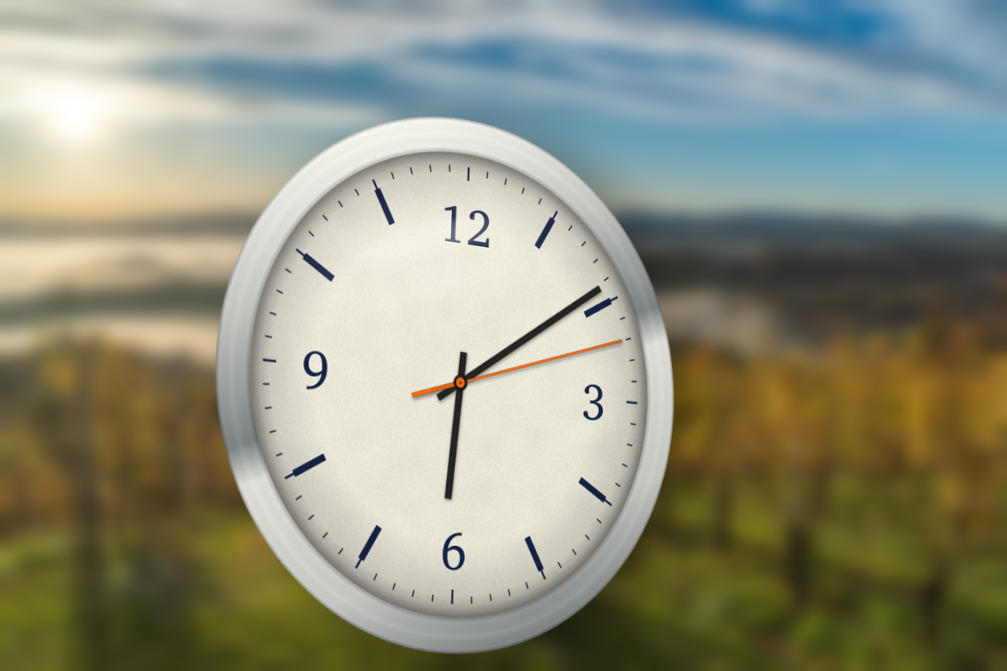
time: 6:09:12
